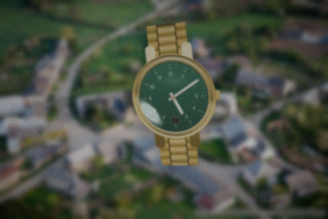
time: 5:10
